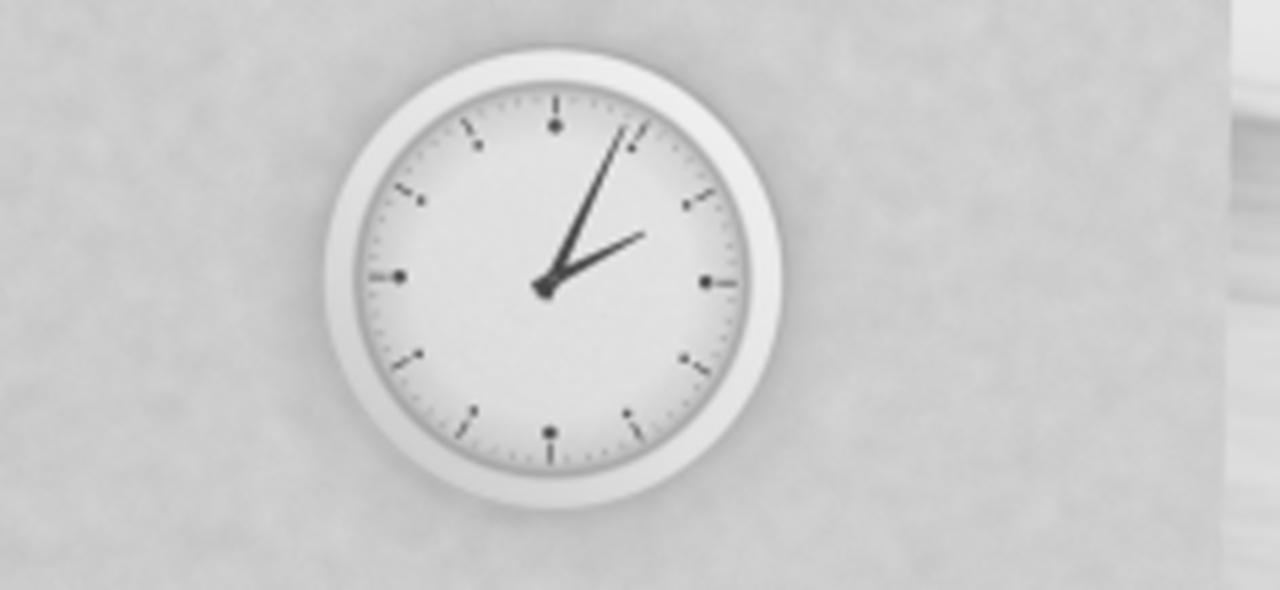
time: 2:04
